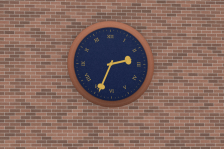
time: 2:34
